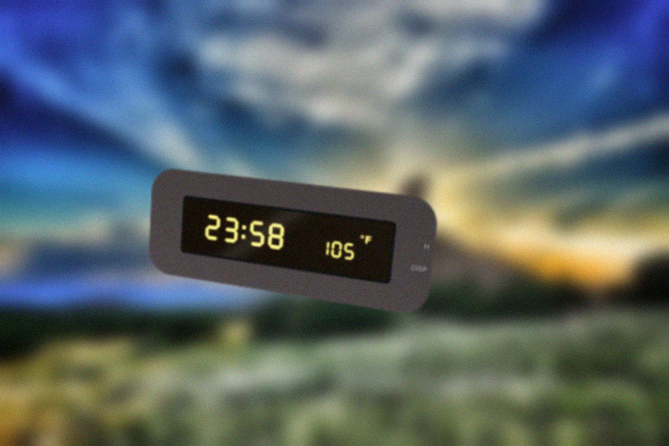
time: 23:58
